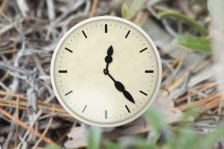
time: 12:23
